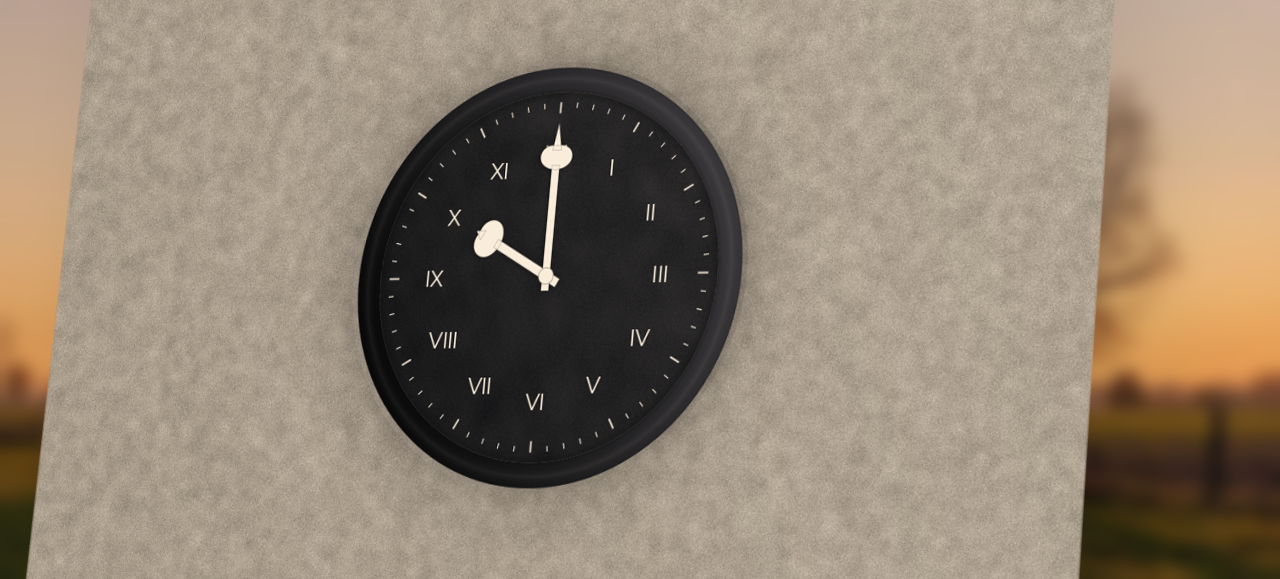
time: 10:00
